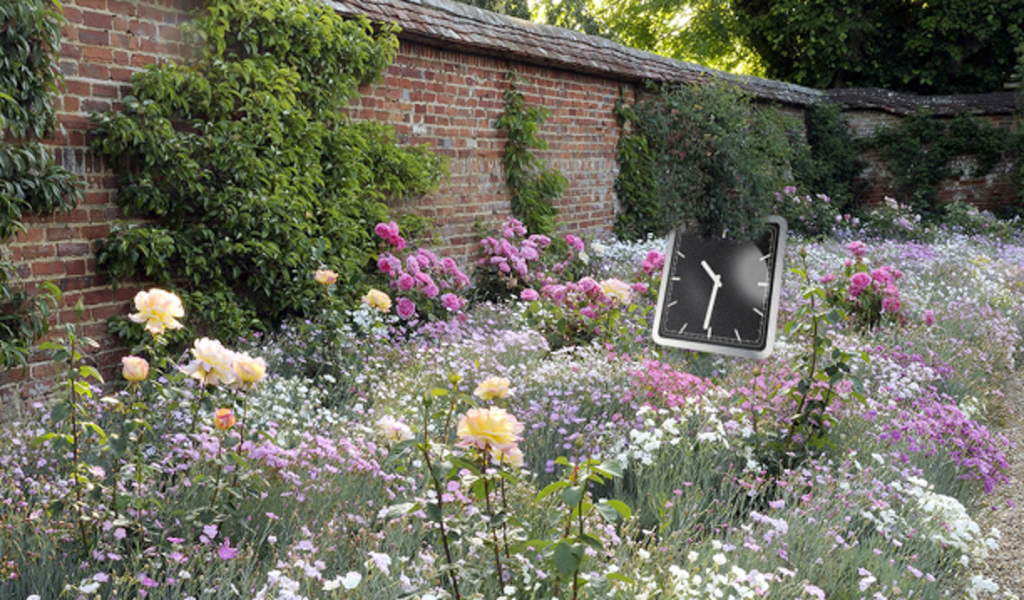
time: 10:31
